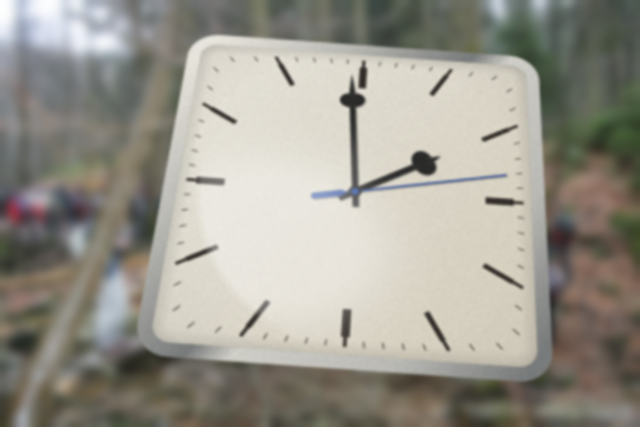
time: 1:59:13
